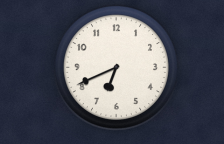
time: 6:41
